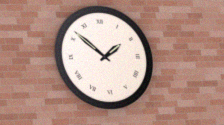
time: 1:52
